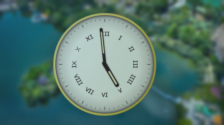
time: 4:59
